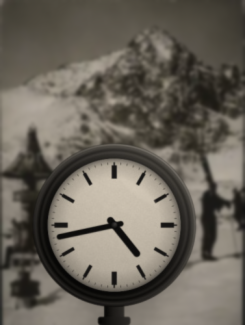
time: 4:43
